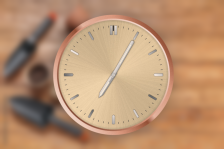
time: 7:05
